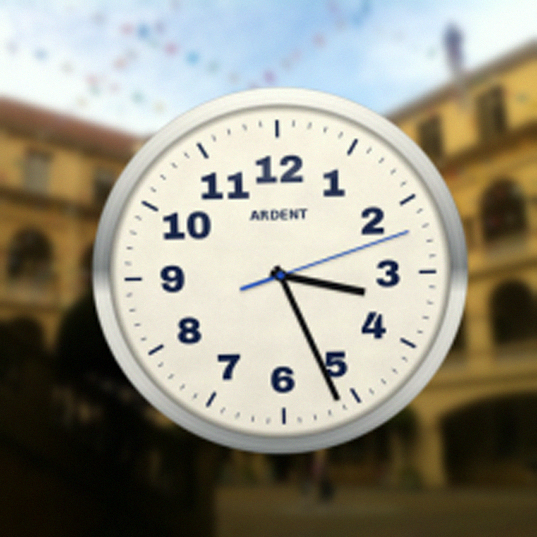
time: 3:26:12
